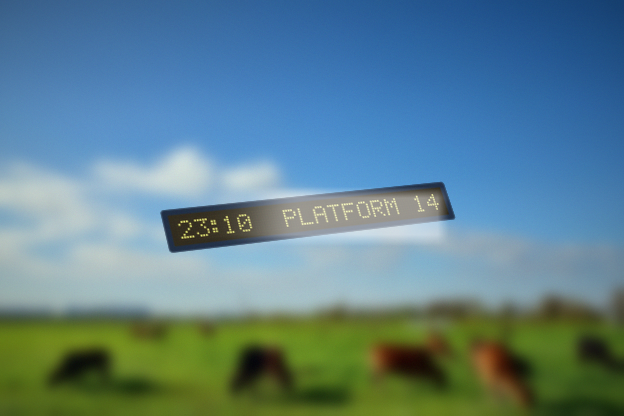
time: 23:10
